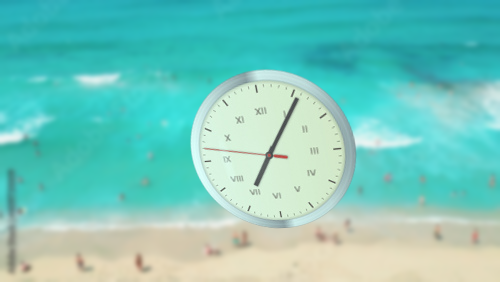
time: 7:05:47
